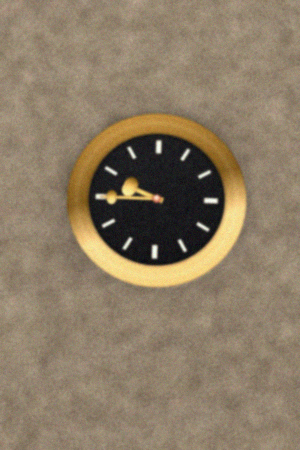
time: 9:45
